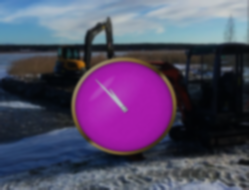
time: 10:53
